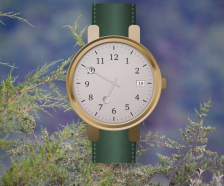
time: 6:50
